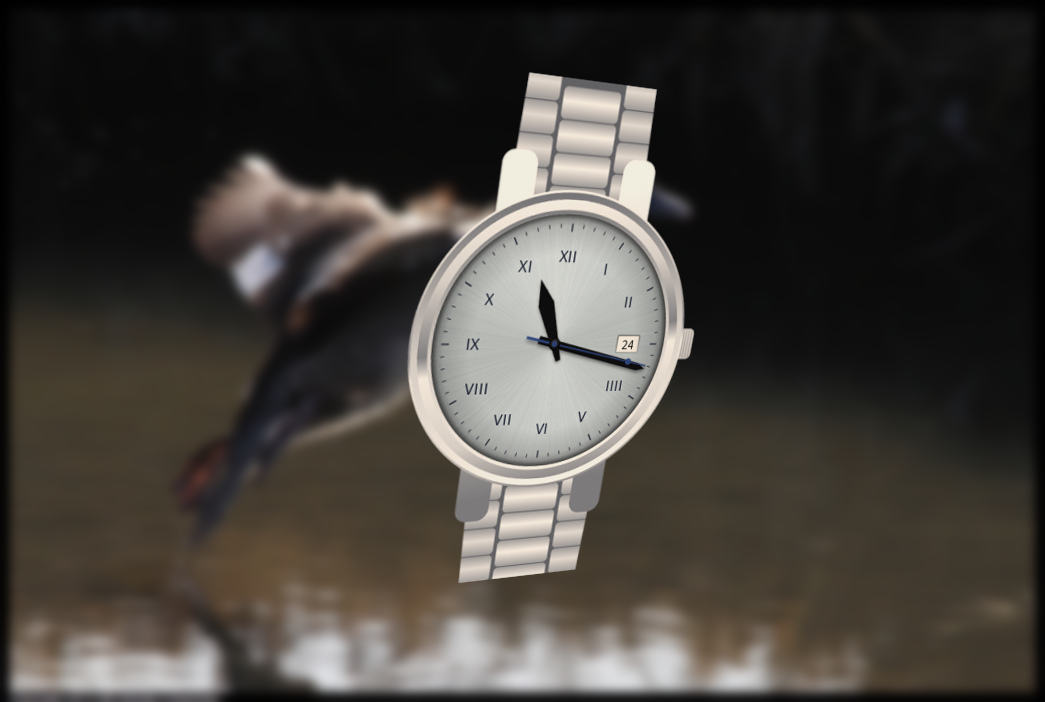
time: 11:17:17
